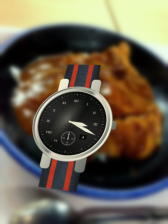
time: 3:19
